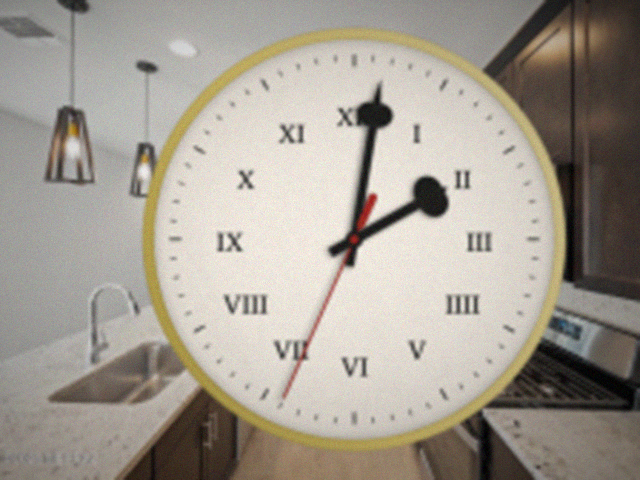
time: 2:01:34
